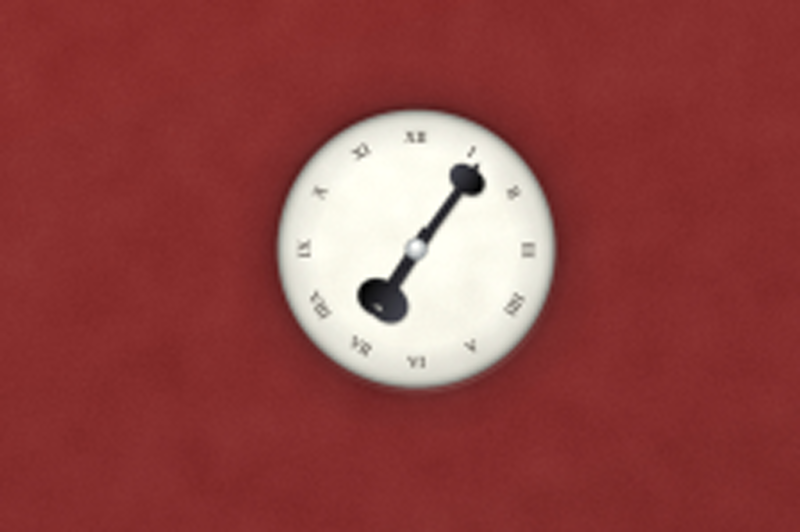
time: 7:06
